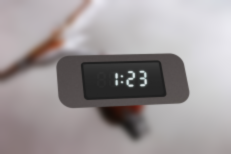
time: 1:23
